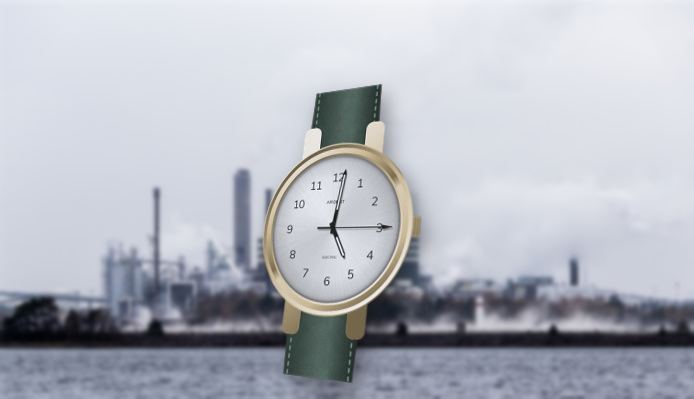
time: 5:01:15
